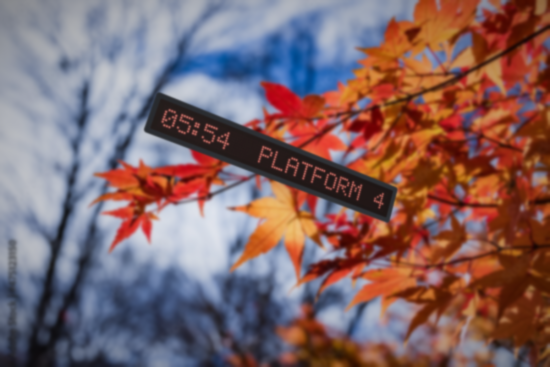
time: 5:54
